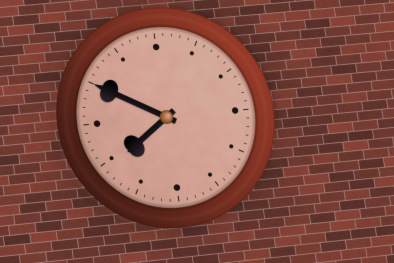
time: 7:50
